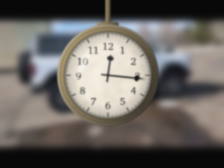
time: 12:16
